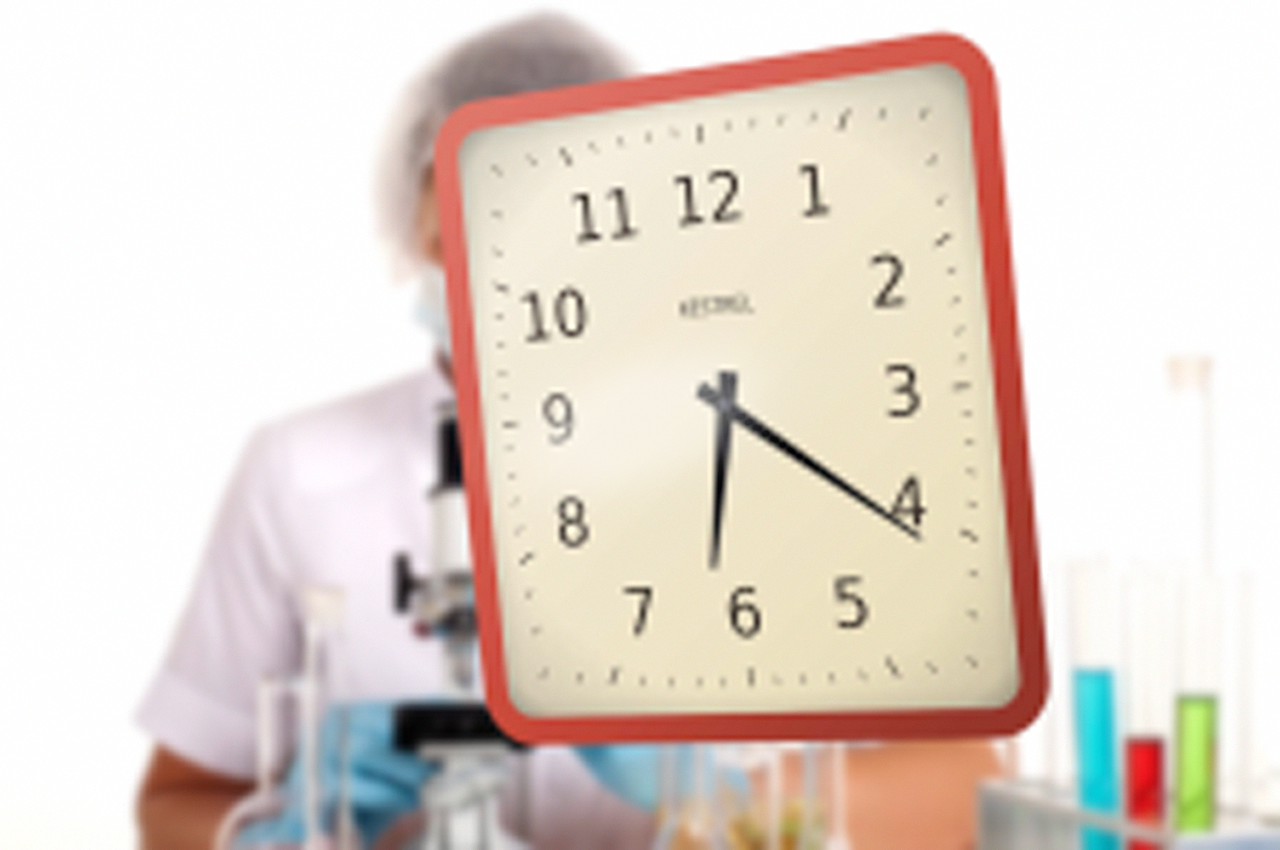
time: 6:21
